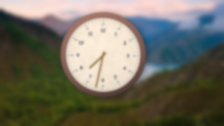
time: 7:32
